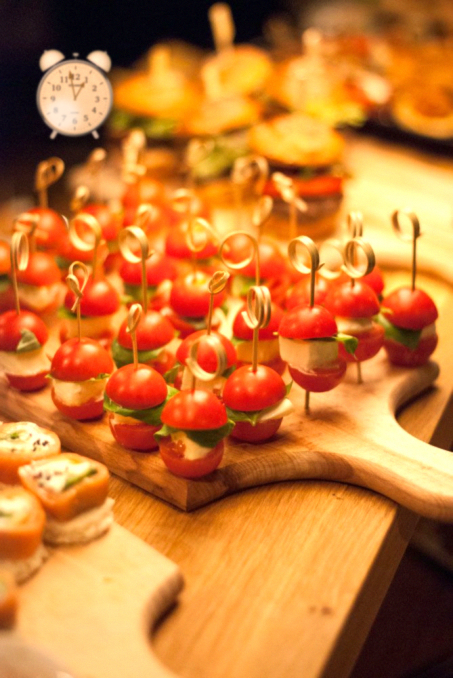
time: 12:58
